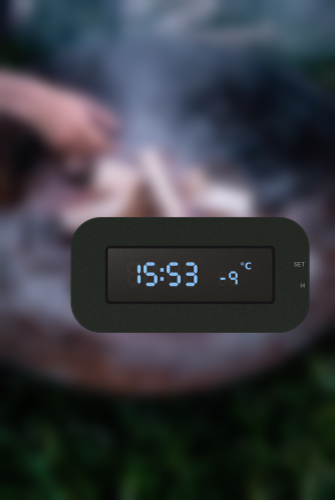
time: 15:53
